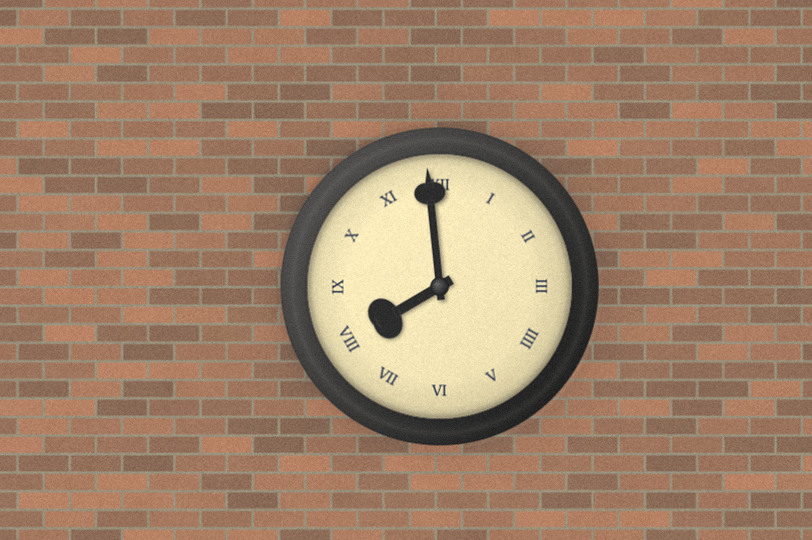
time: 7:59
